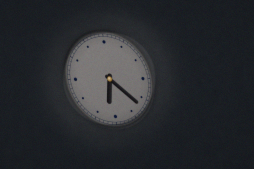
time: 6:22
